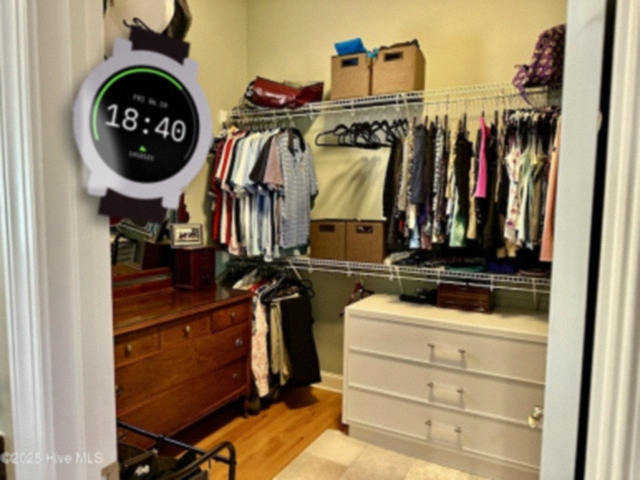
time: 18:40
